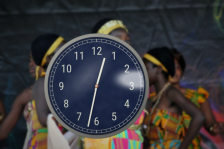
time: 12:32
